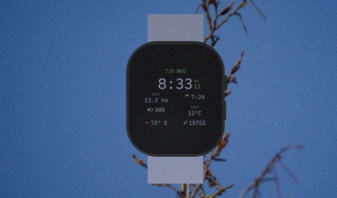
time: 8:33
